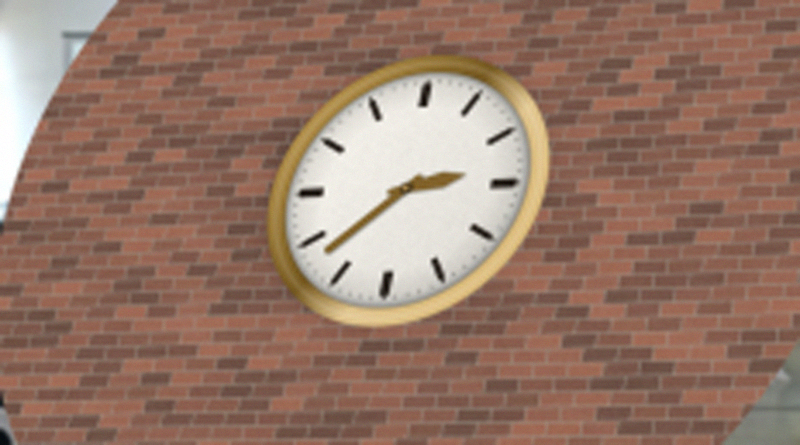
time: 2:38
